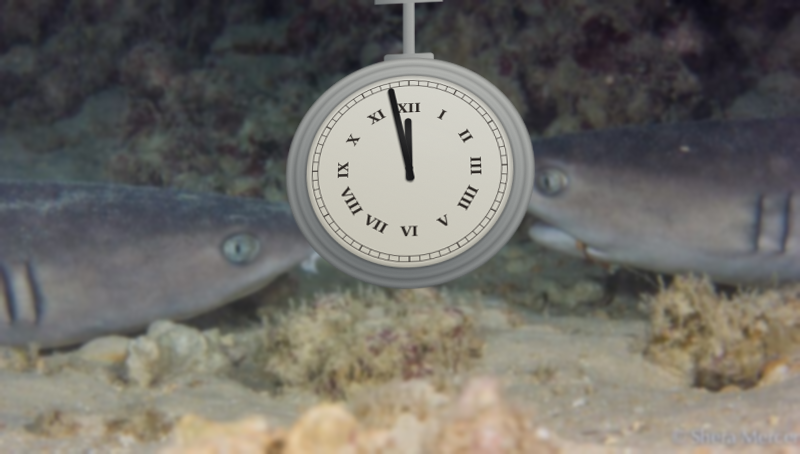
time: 11:58
